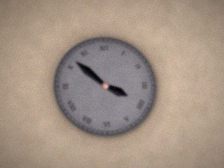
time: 3:52
